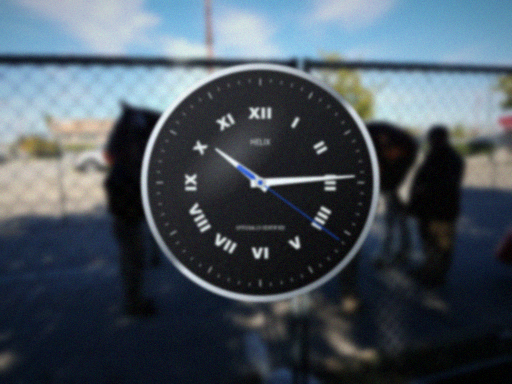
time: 10:14:21
